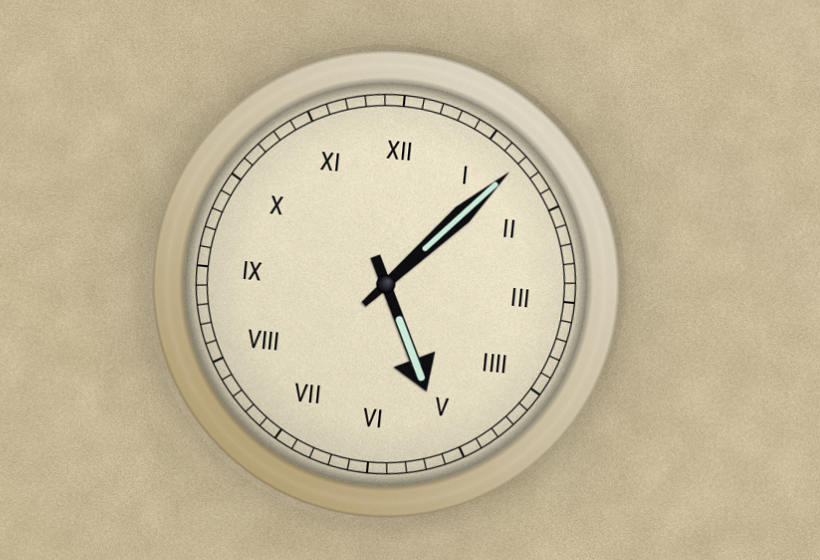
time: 5:07
